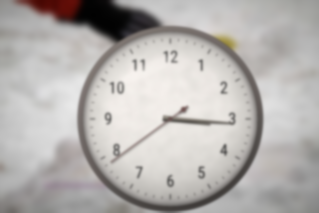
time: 3:15:39
